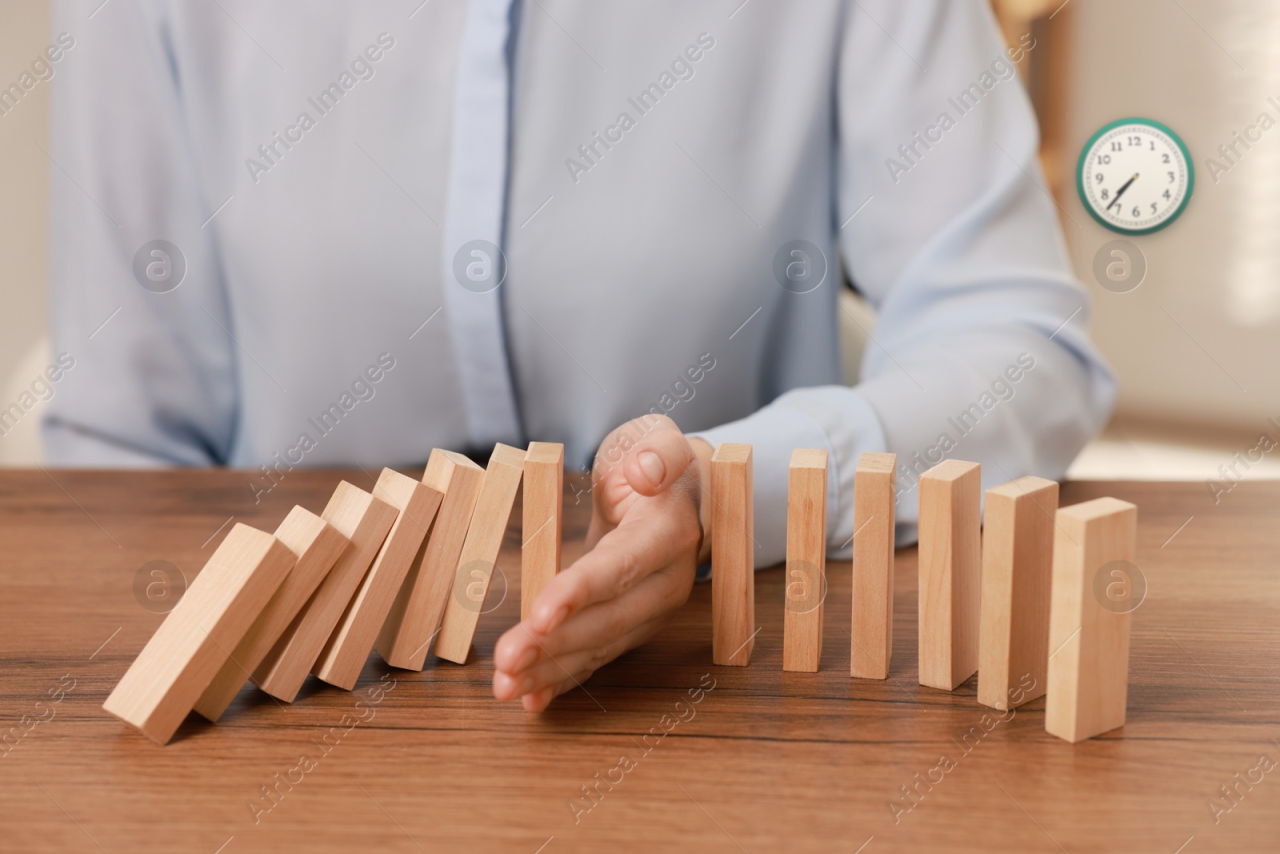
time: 7:37
